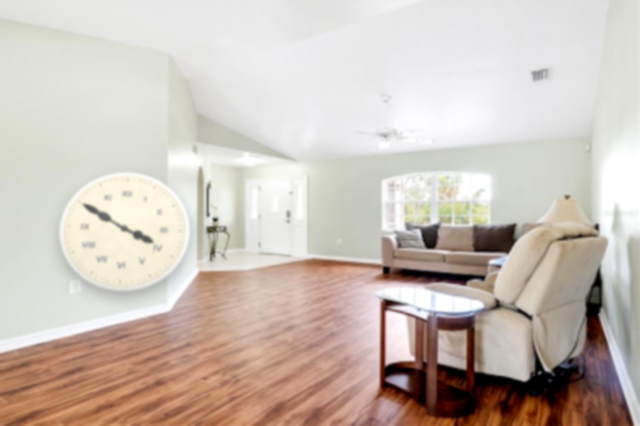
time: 3:50
